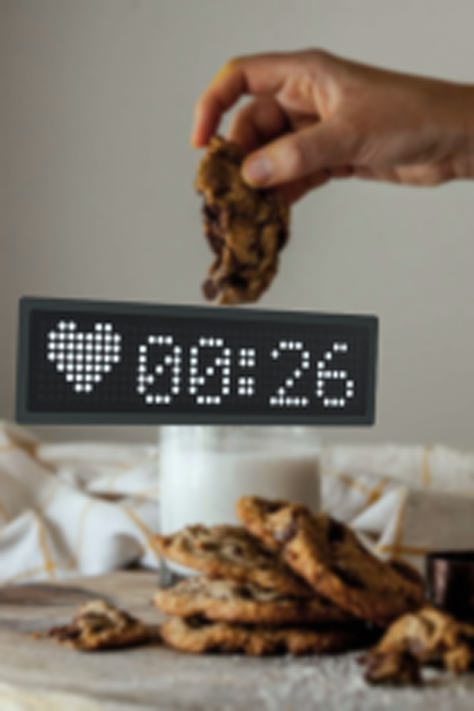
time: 0:26
